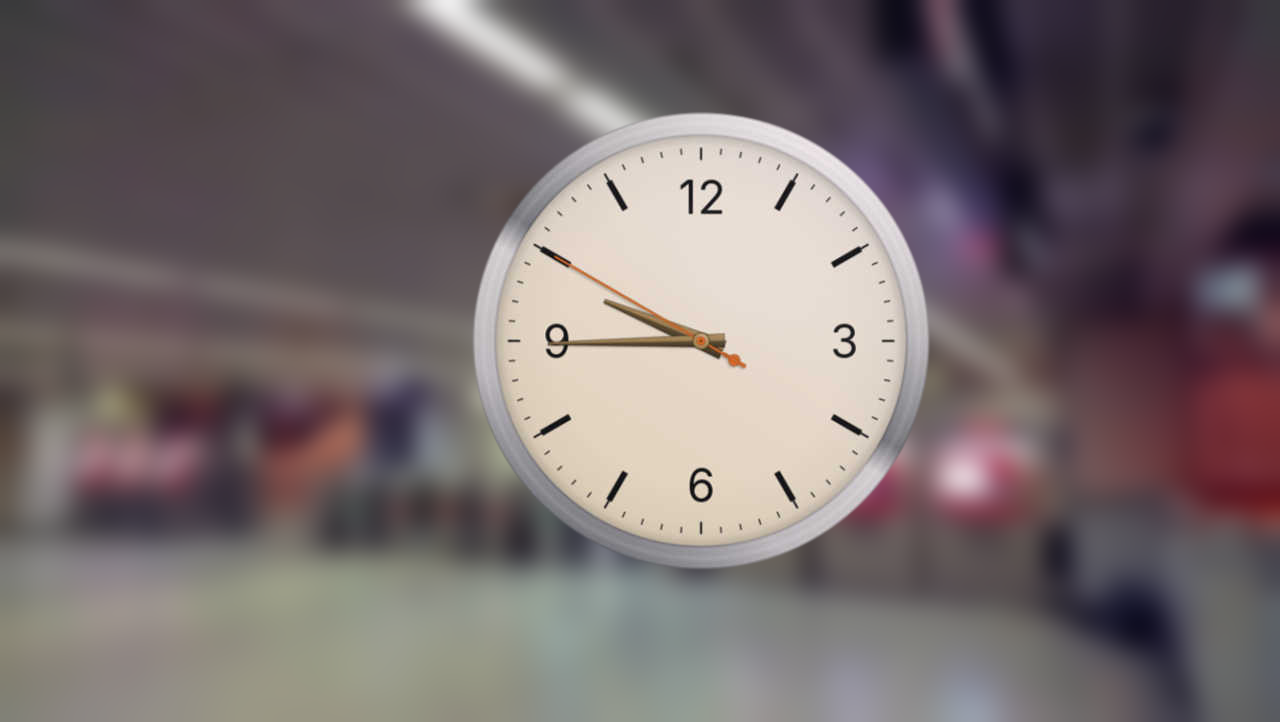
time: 9:44:50
